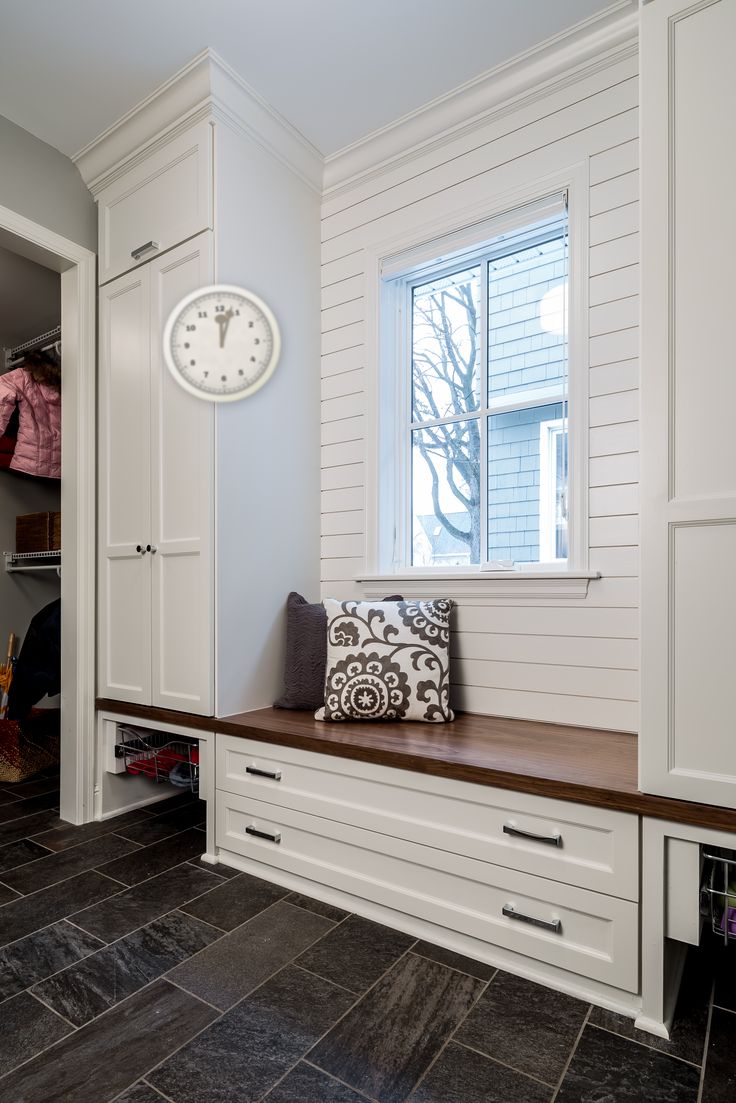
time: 12:03
